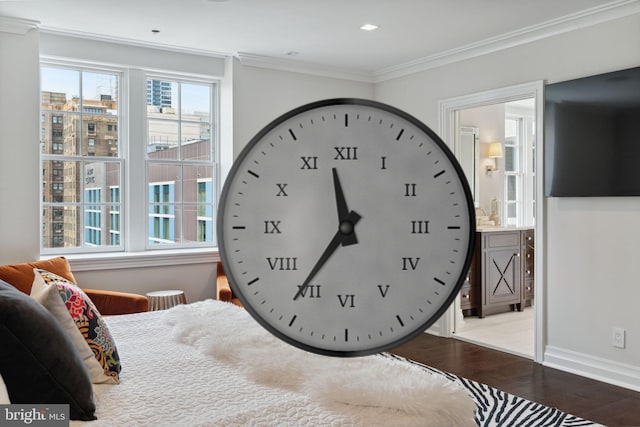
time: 11:36
